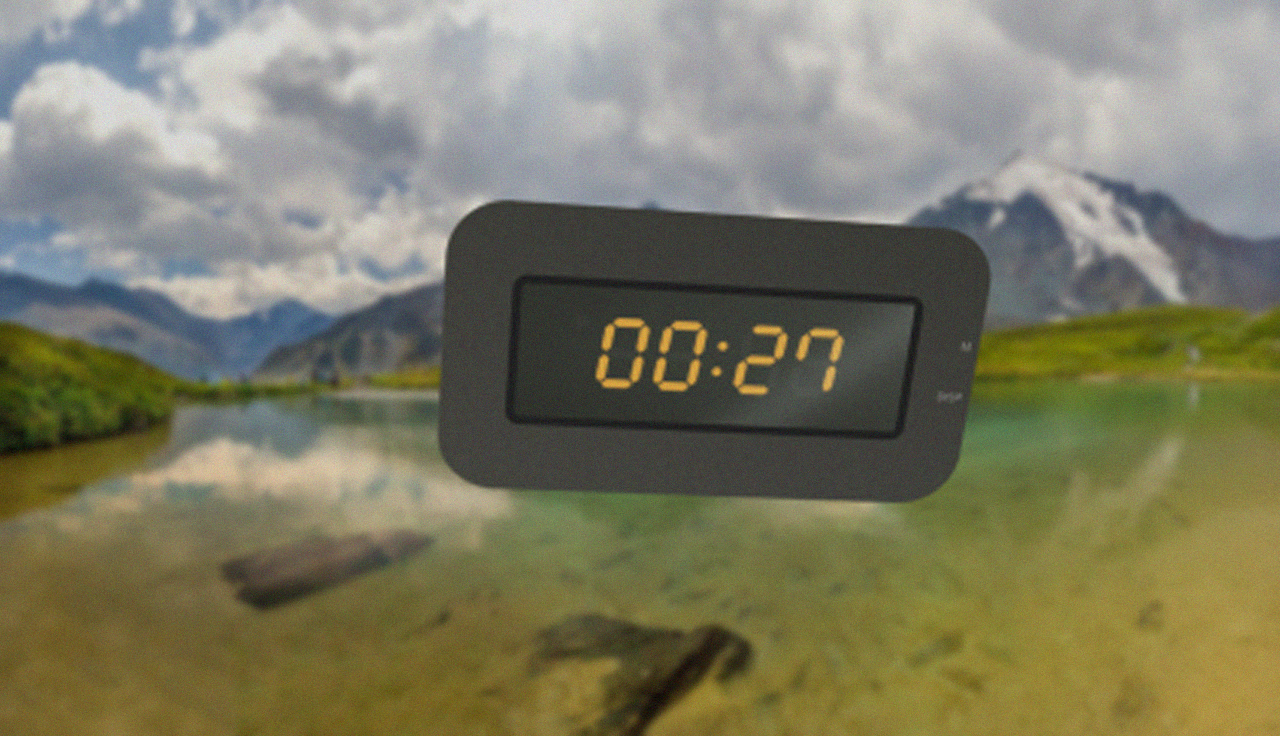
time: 0:27
